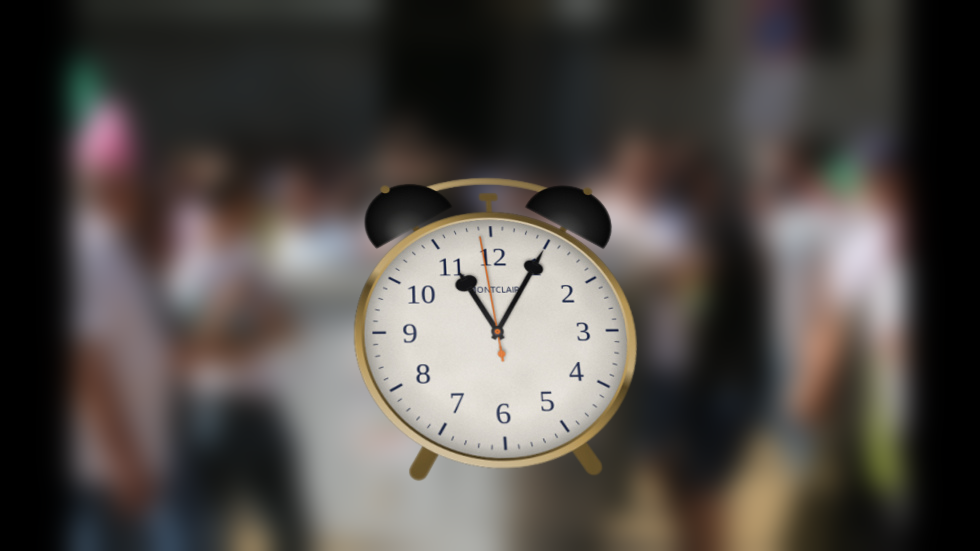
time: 11:04:59
